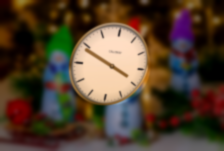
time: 3:49
